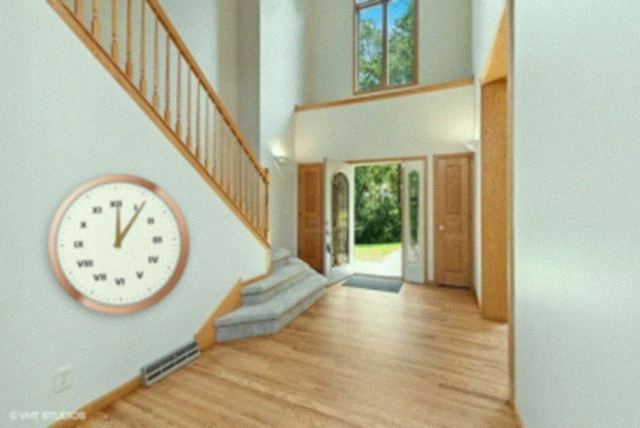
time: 12:06
